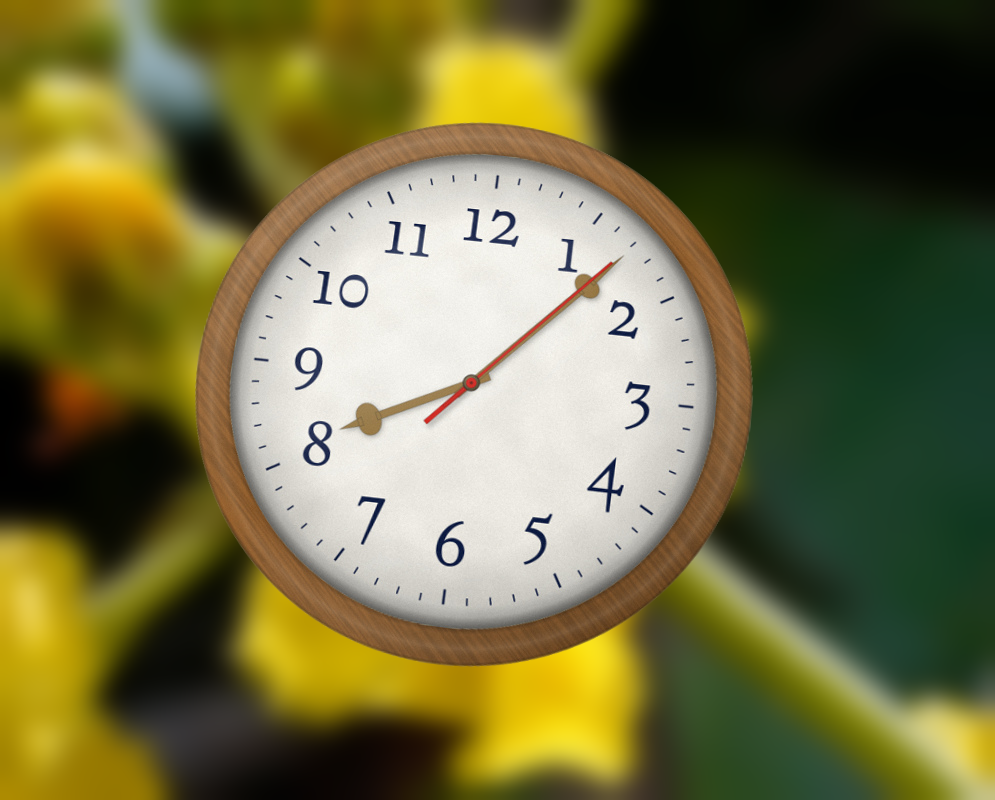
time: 8:07:07
